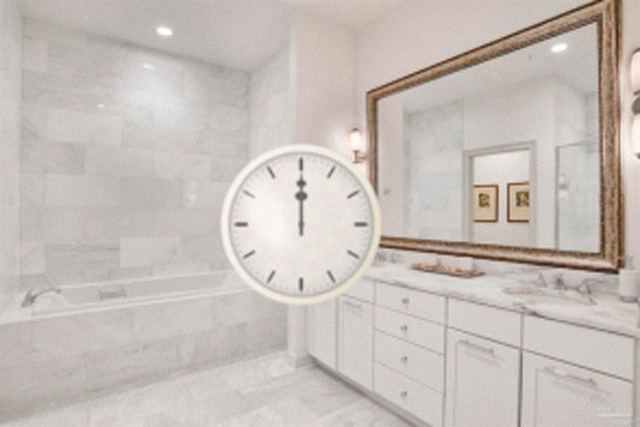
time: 12:00
